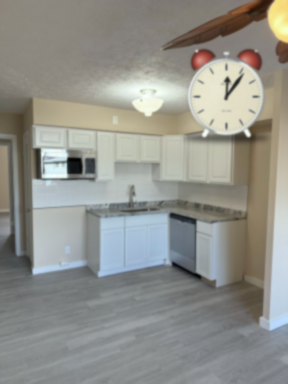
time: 12:06
